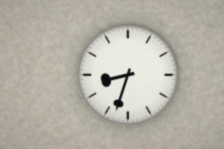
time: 8:33
